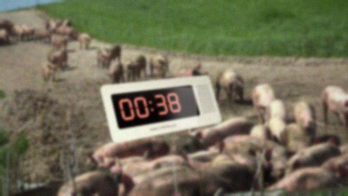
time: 0:38
